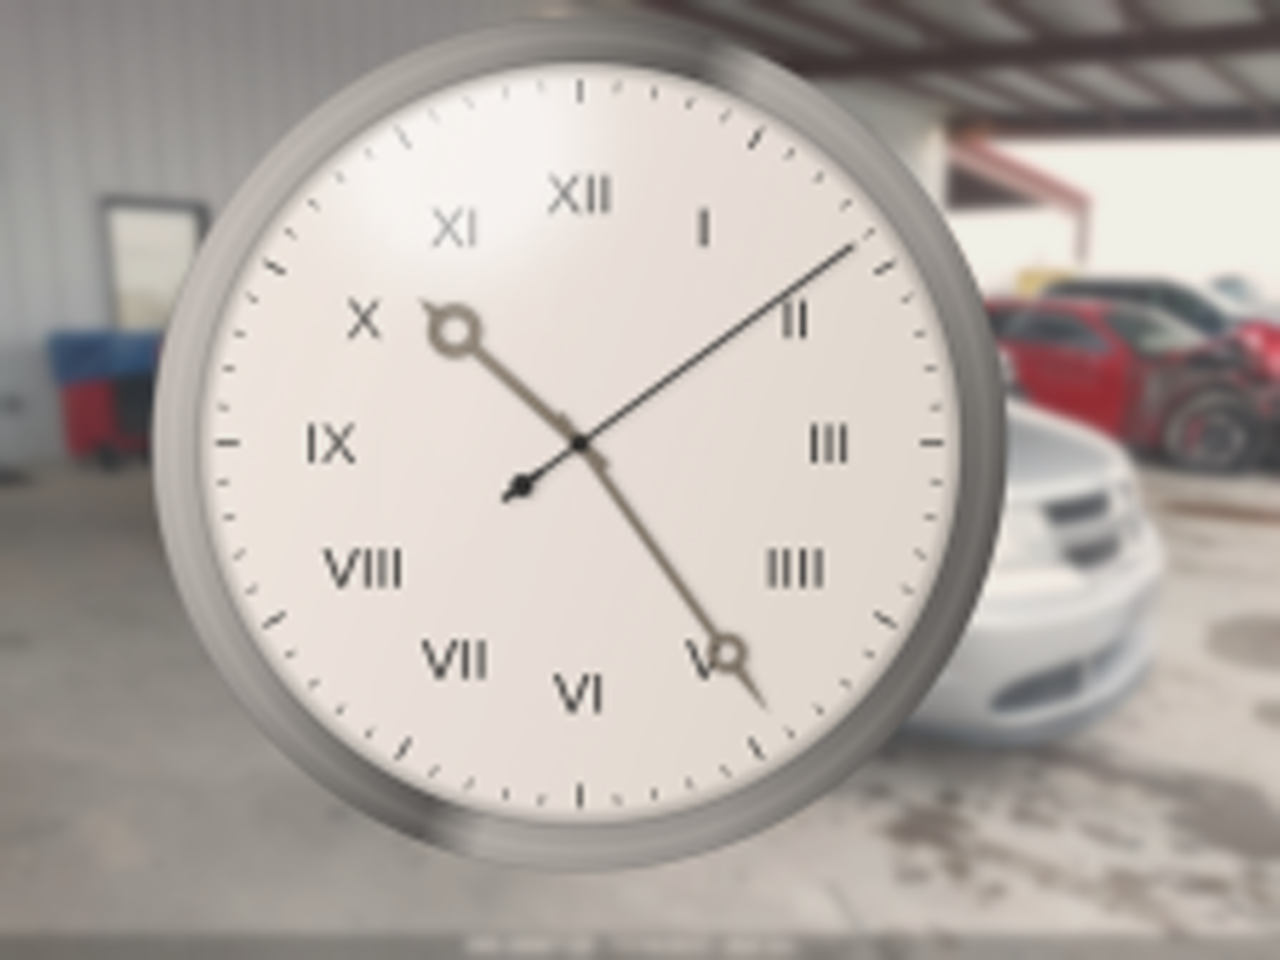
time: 10:24:09
